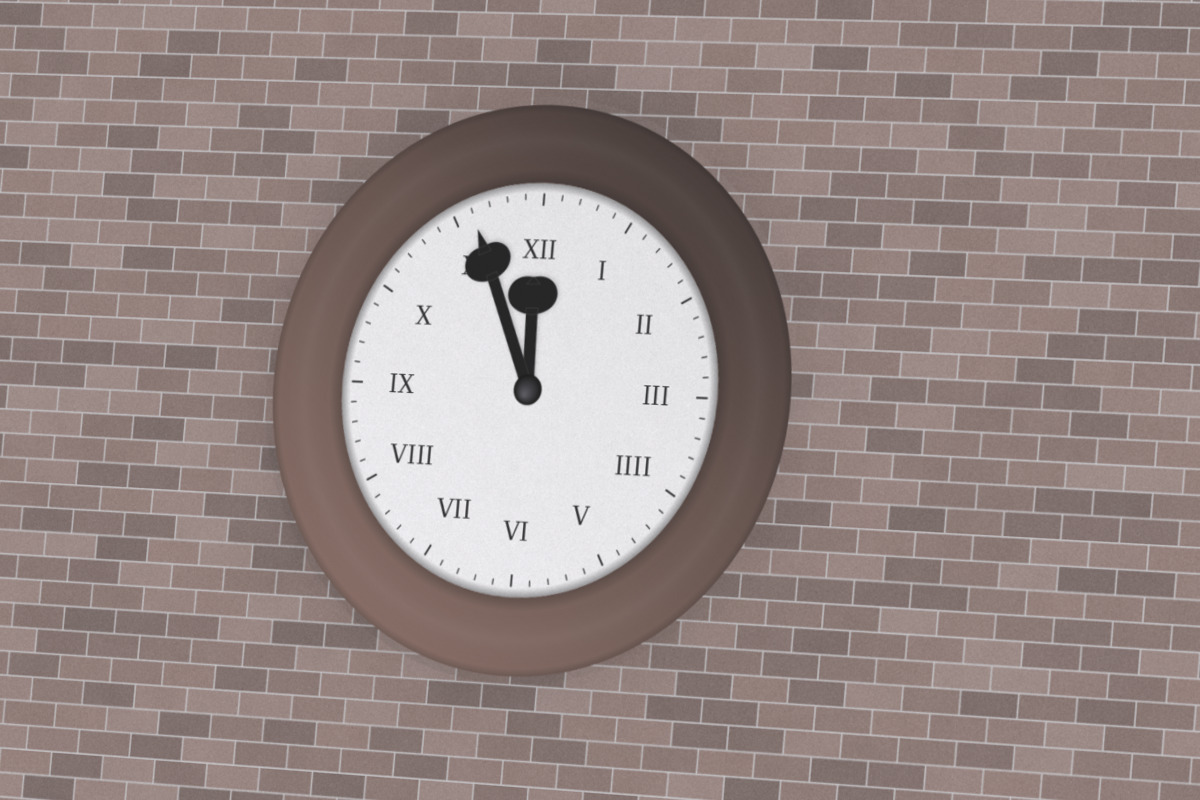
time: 11:56
